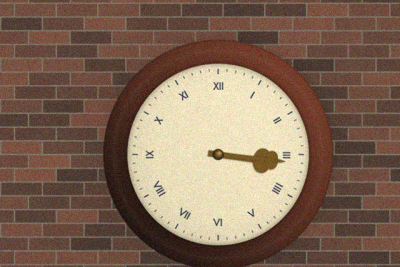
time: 3:16
